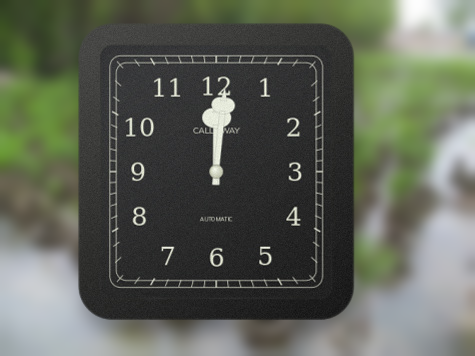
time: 12:01
